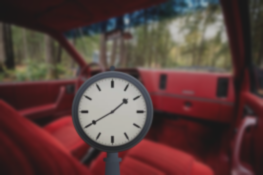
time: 1:40
